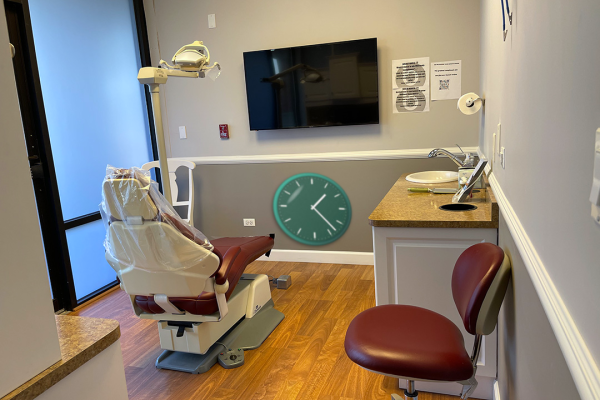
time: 1:23
